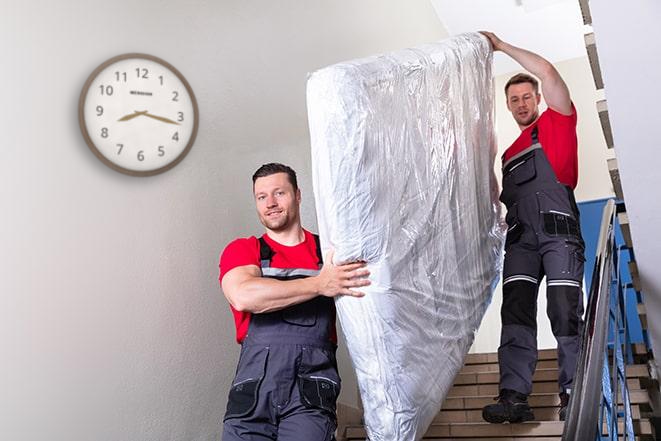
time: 8:17
